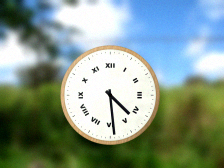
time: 4:29
